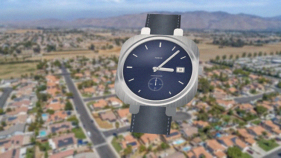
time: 3:07
